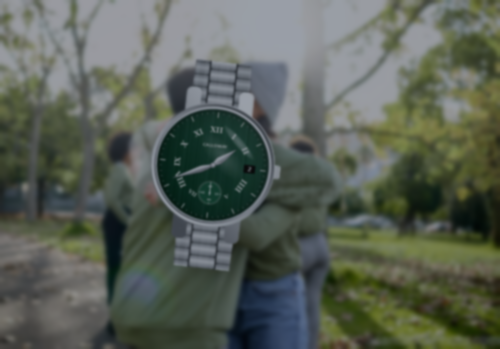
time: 1:41
